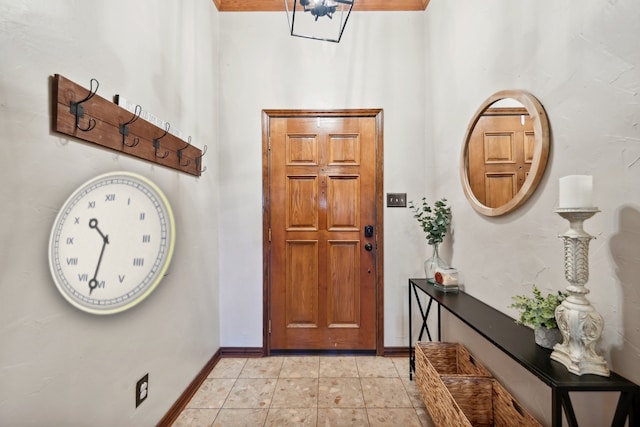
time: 10:32
